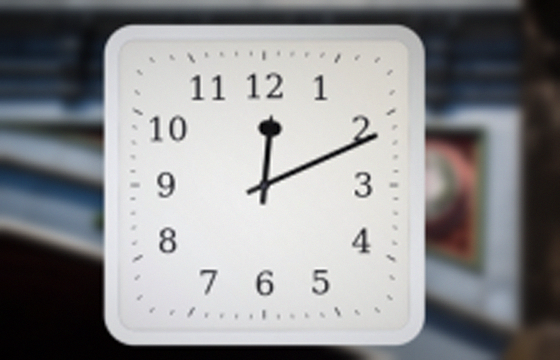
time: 12:11
